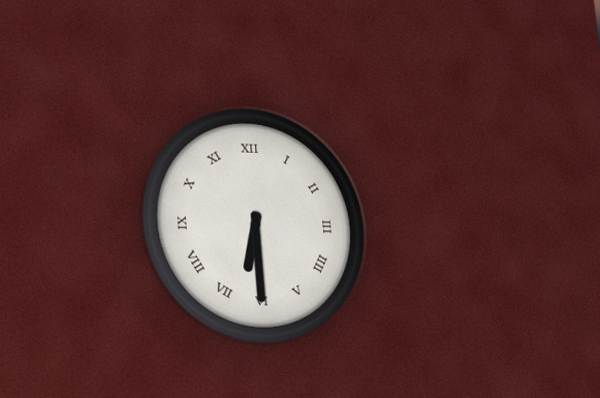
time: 6:30
